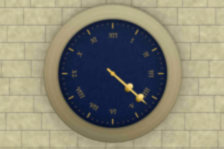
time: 4:22
